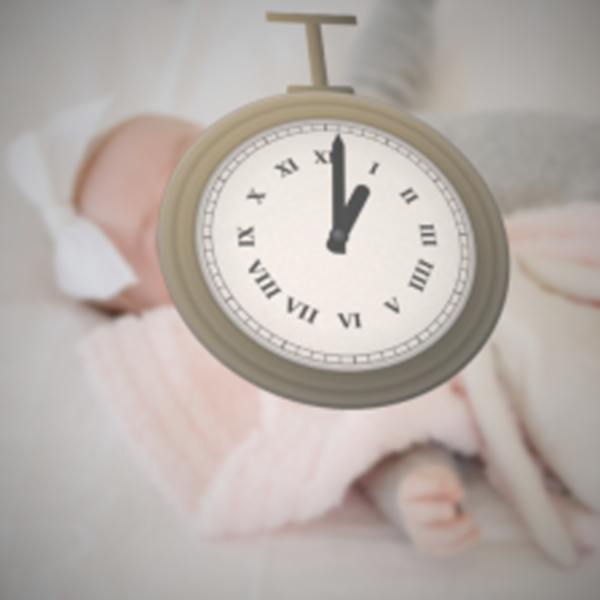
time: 1:01
